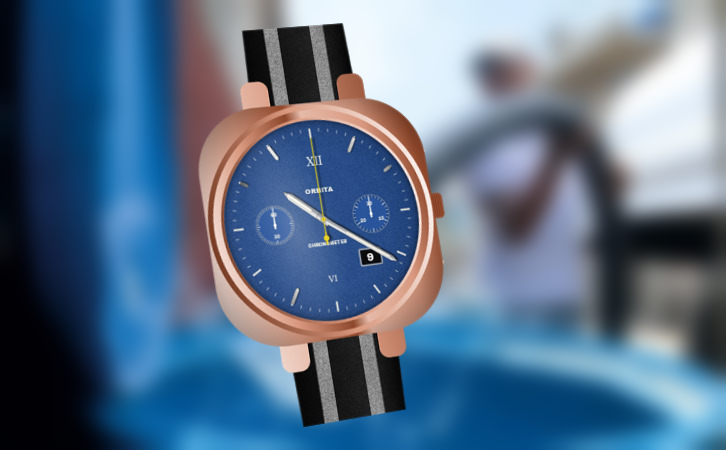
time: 10:21
